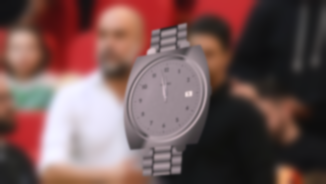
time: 11:58
